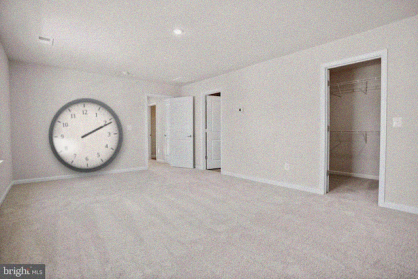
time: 2:11
